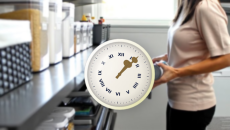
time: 1:07
